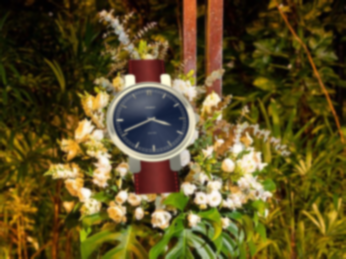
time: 3:41
